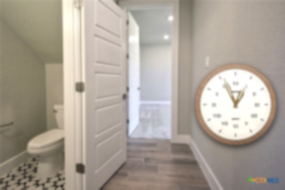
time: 12:56
